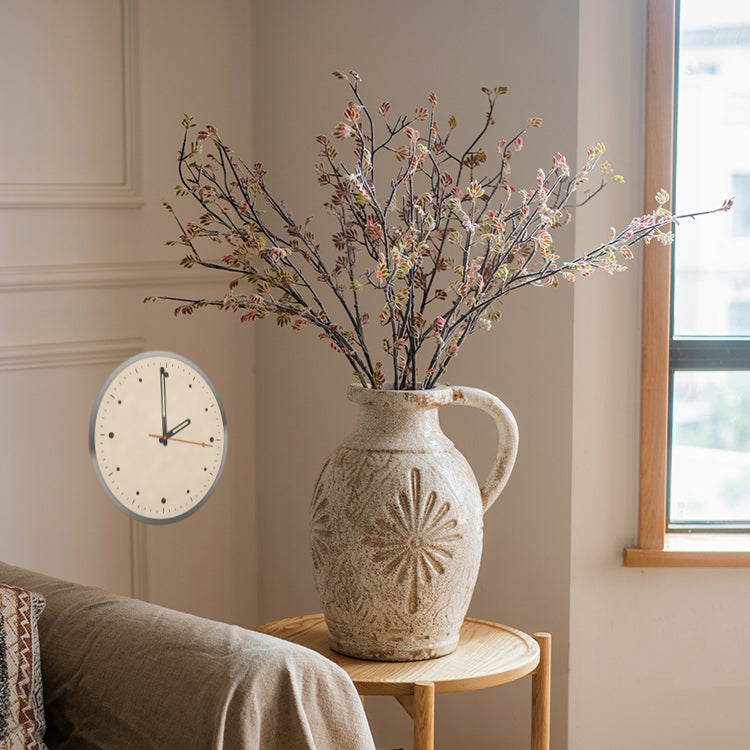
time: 1:59:16
